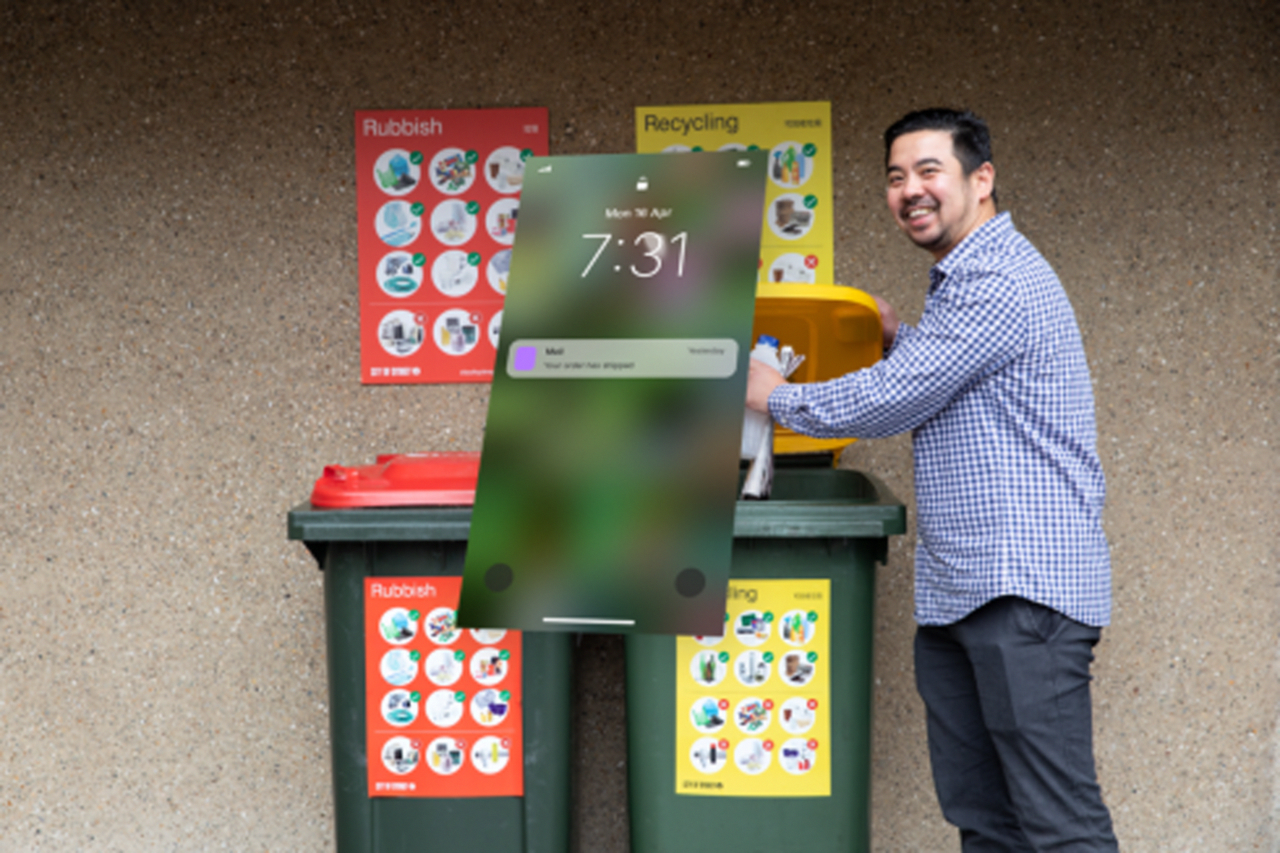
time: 7:31
